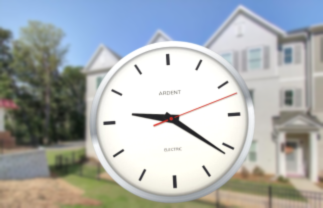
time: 9:21:12
